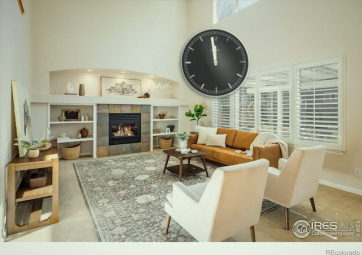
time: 11:59
